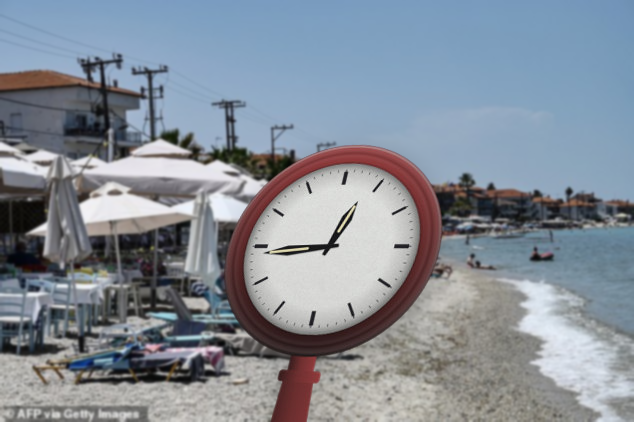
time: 12:44
